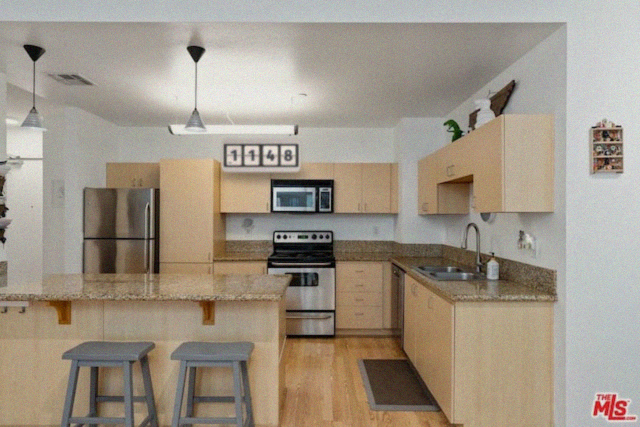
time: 11:48
